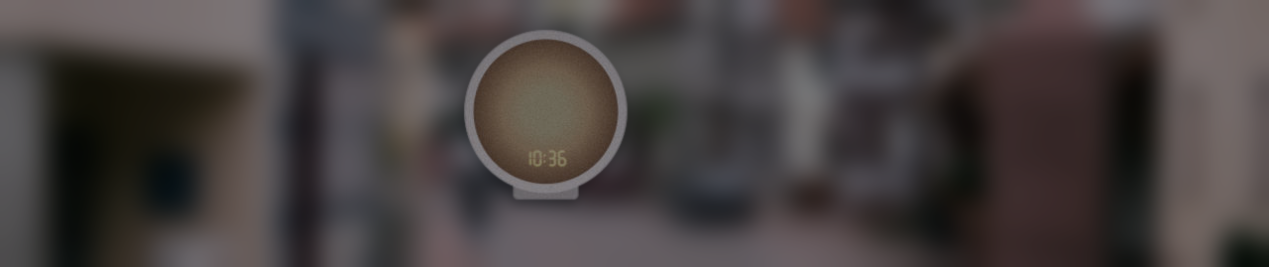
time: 10:36
